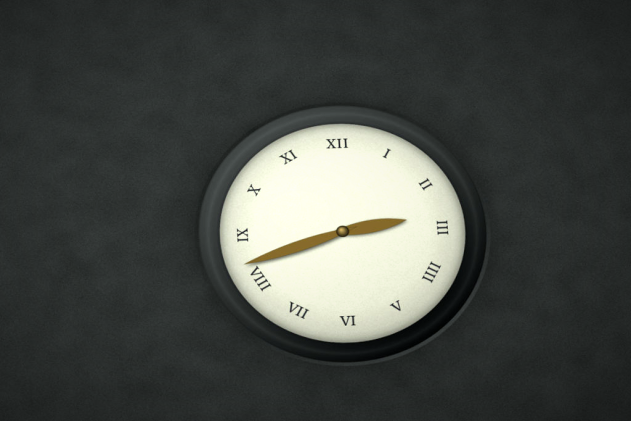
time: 2:42
